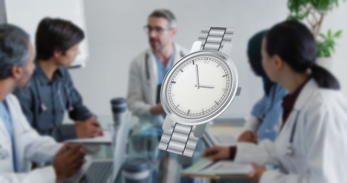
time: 2:56
